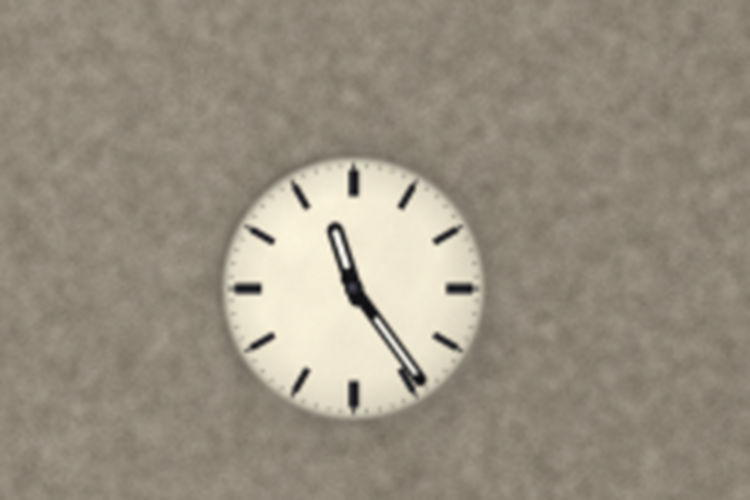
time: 11:24
